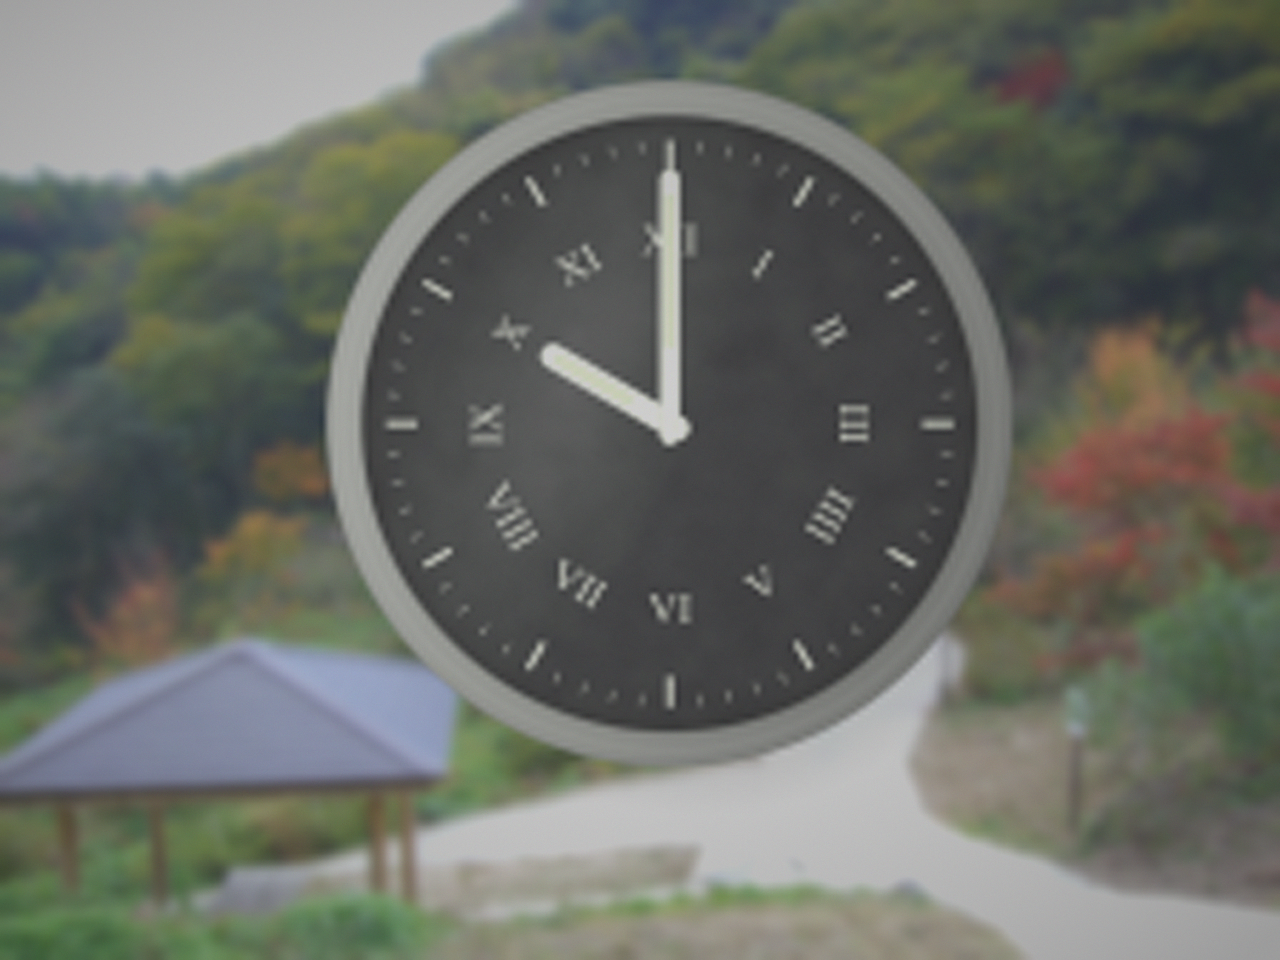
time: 10:00
